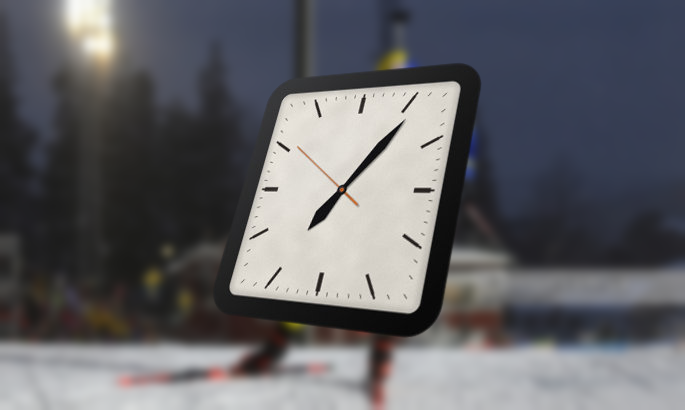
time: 7:05:51
